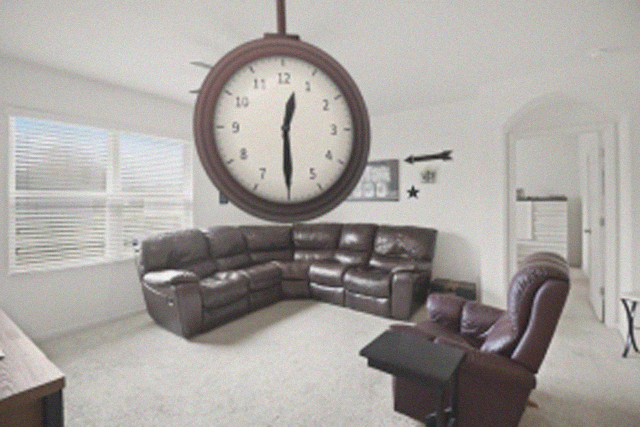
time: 12:30
